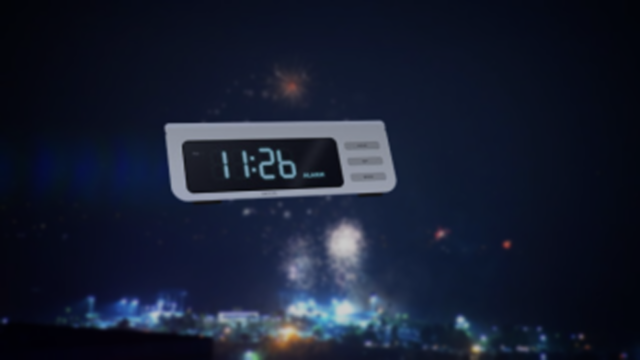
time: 11:26
